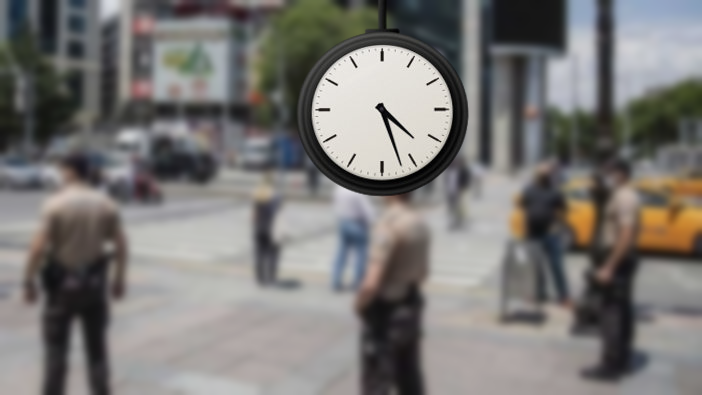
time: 4:27
